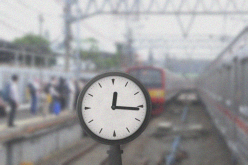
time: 12:16
